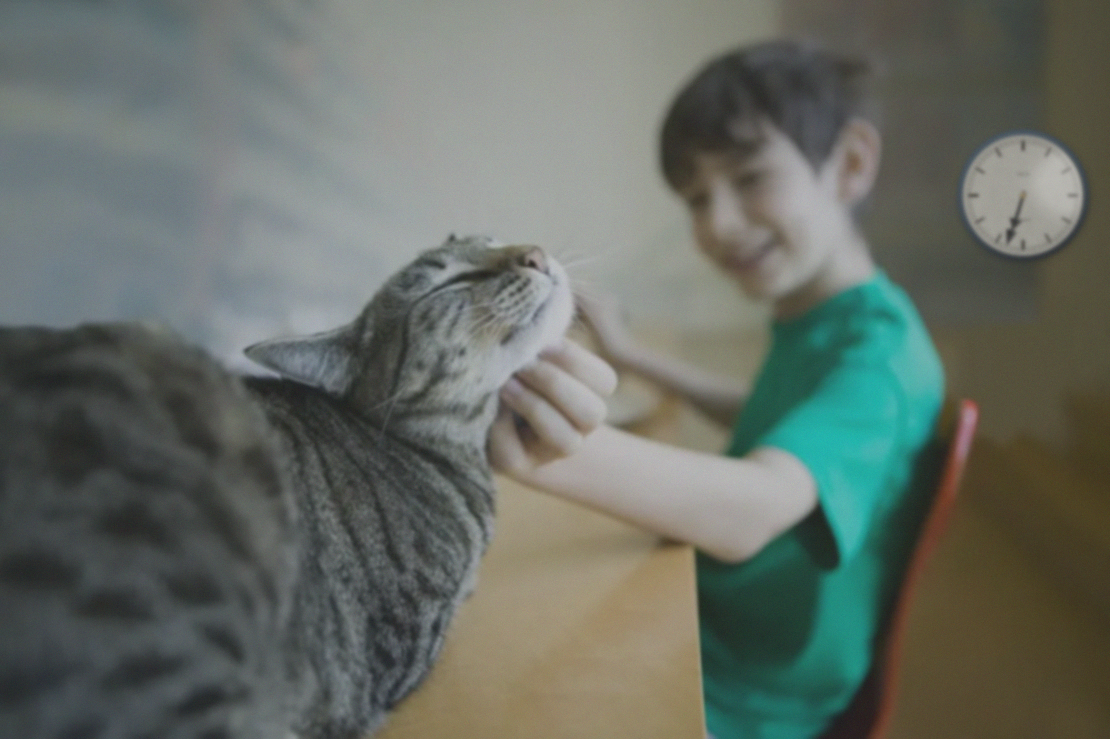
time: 6:33
